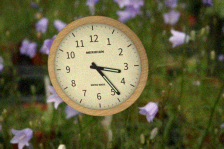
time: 3:24
